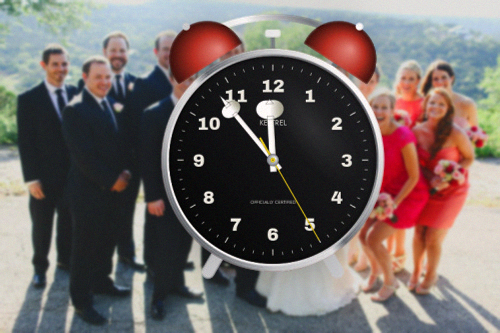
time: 11:53:25
